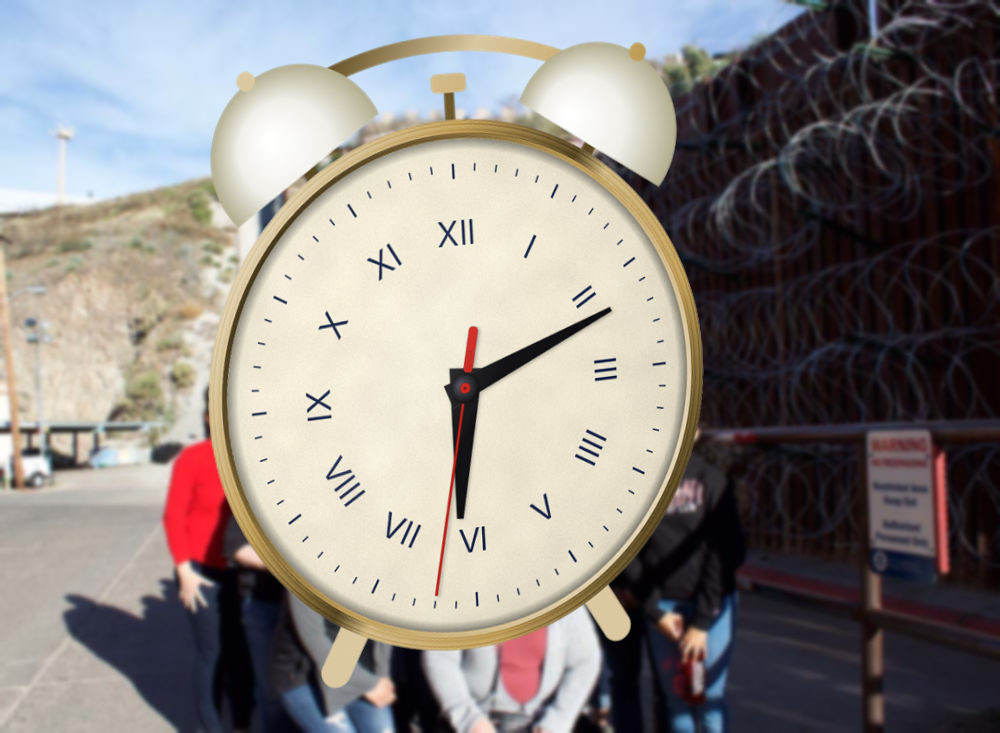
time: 6:11:32
